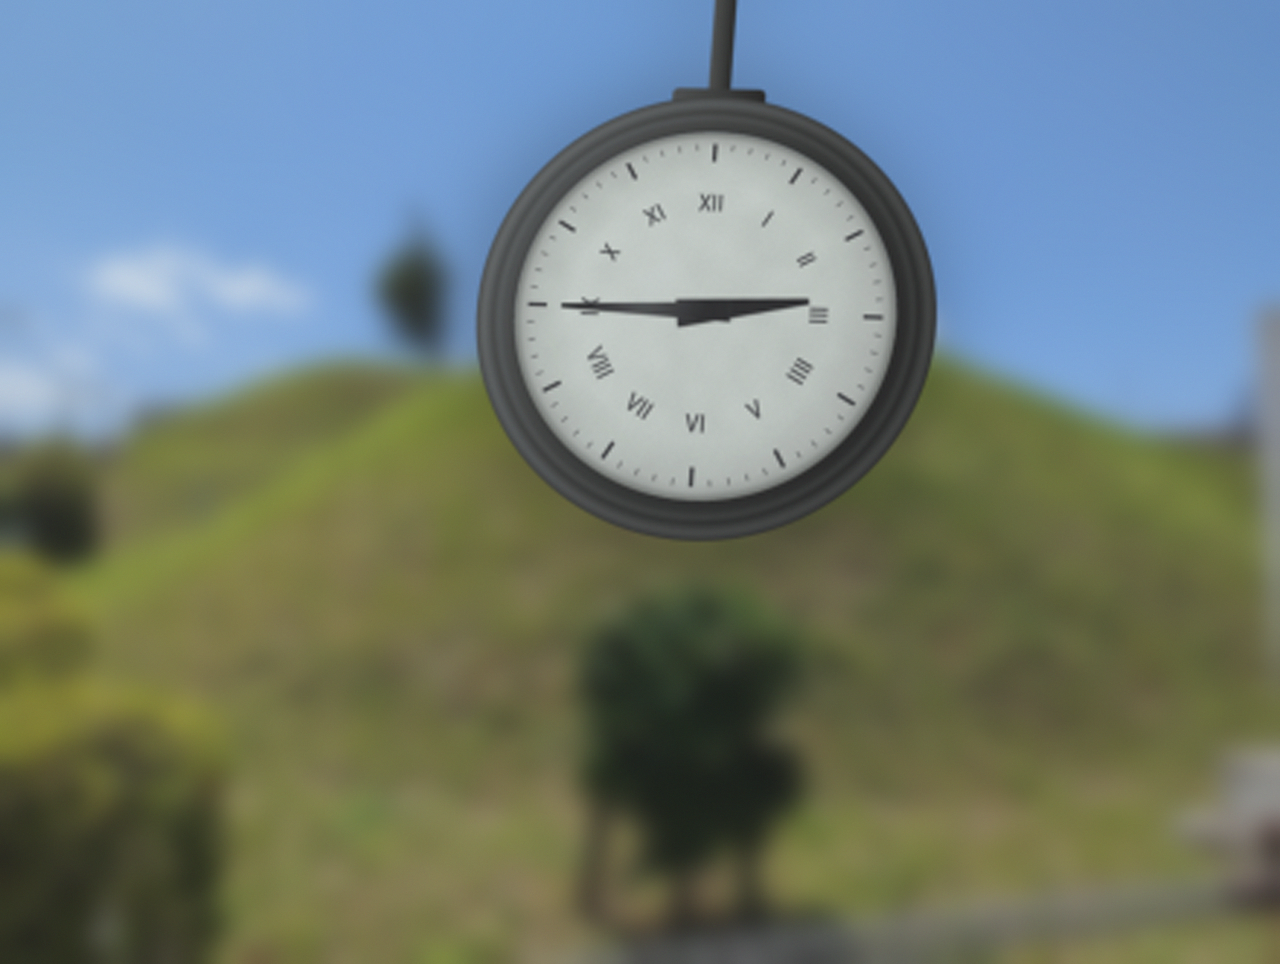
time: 2:45
